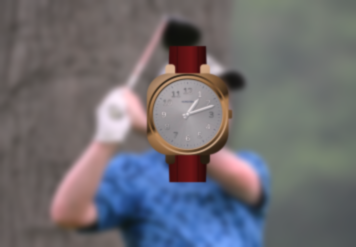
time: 1:12
